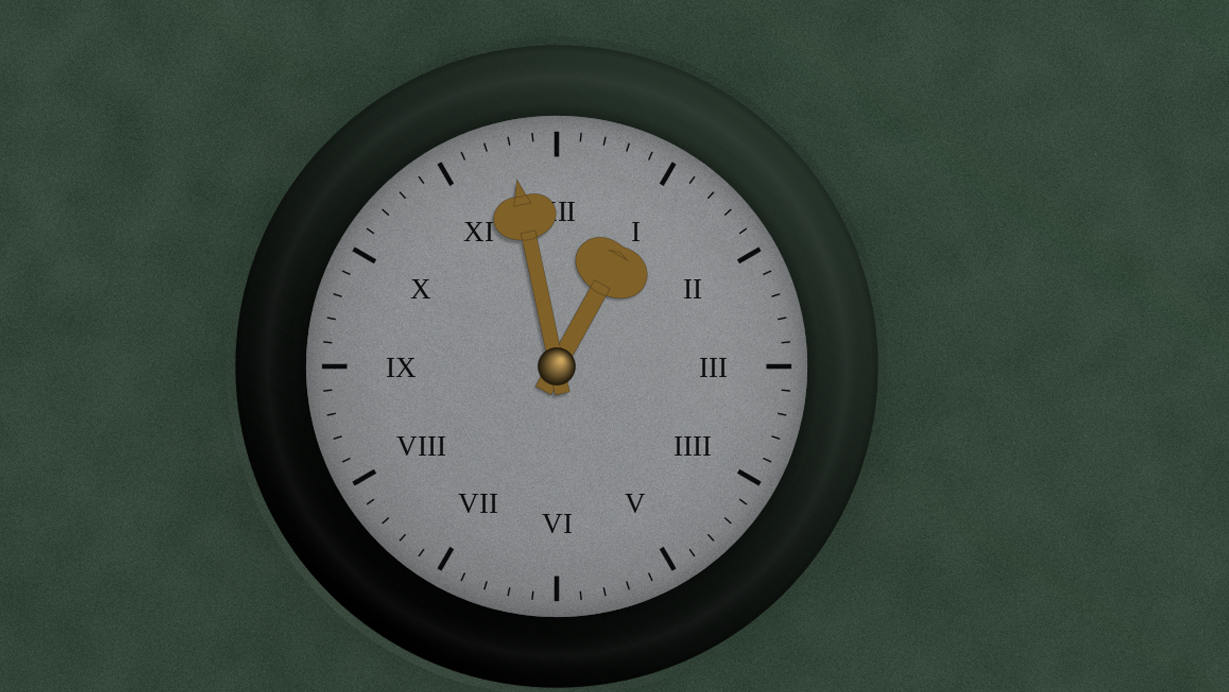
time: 12:58
